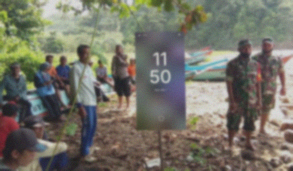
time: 11:50
